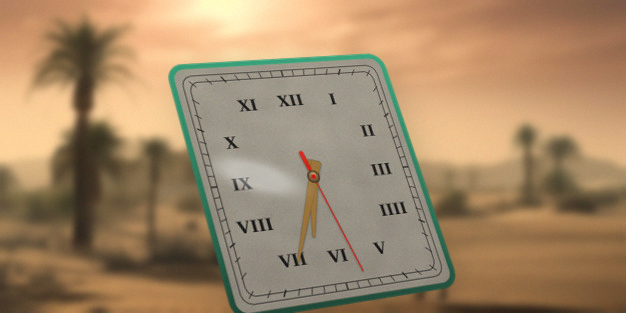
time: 6:34:28
